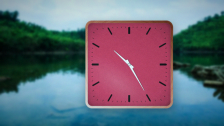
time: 10:25
